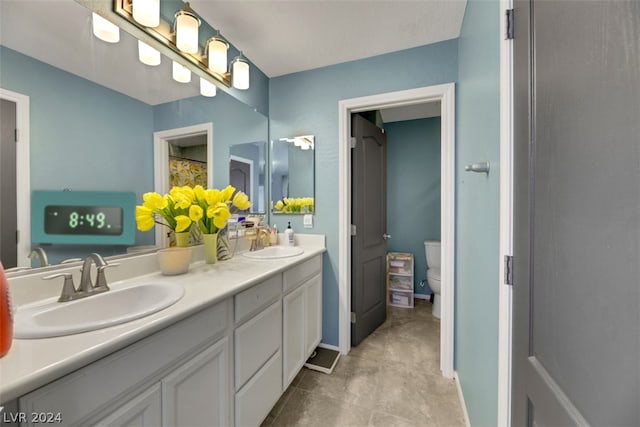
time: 8:49
